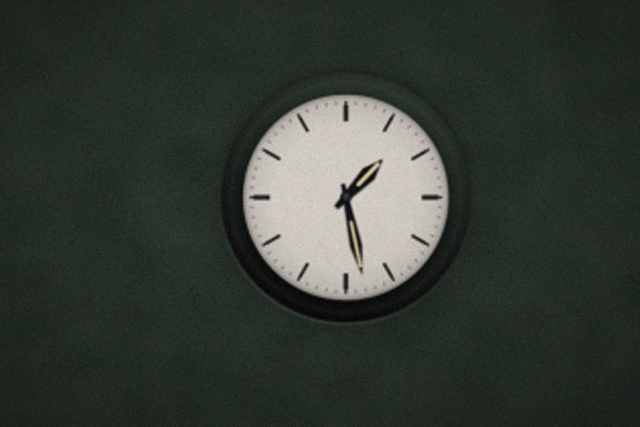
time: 1:28
